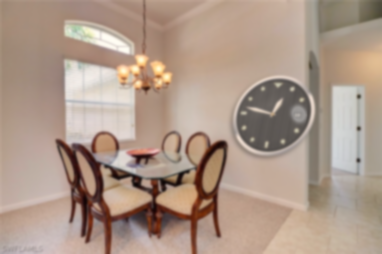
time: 12:47
